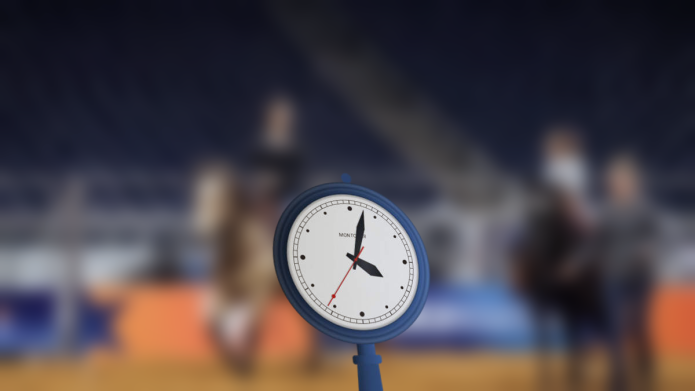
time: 4:02:36
